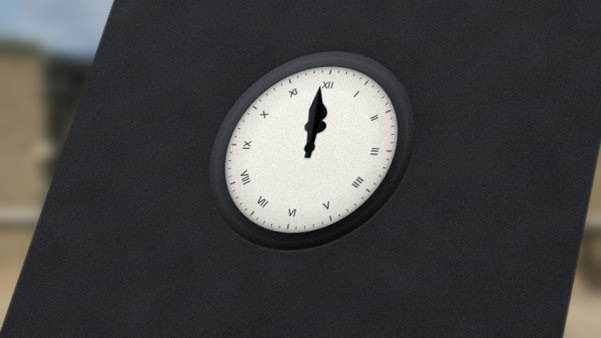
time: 11:59
